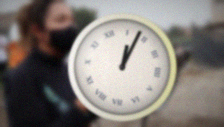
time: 1:08
